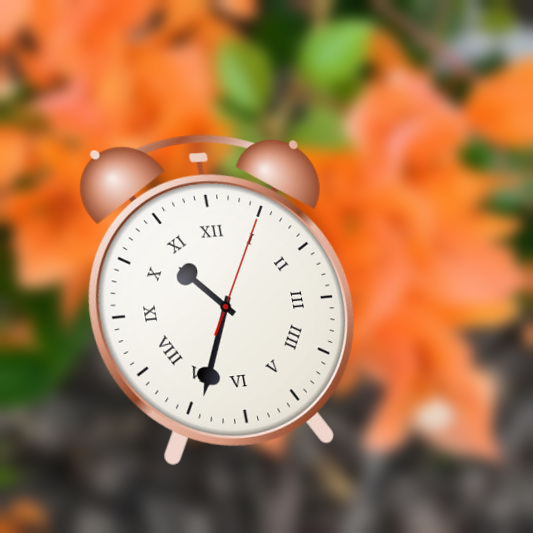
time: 10:34:05
